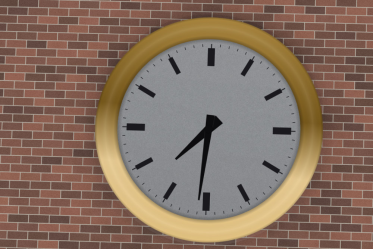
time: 7:31
